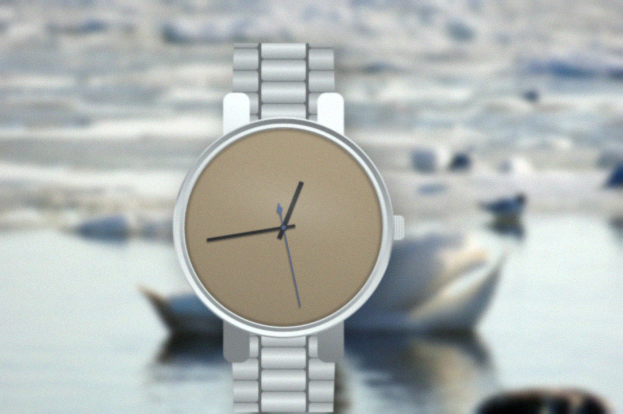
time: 12:43:28
